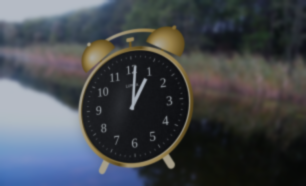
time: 1:01
